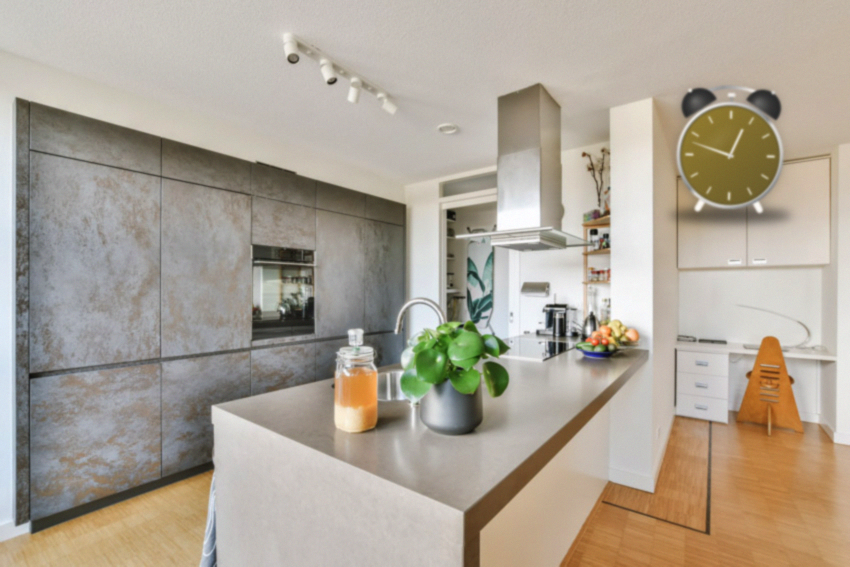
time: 12:48
